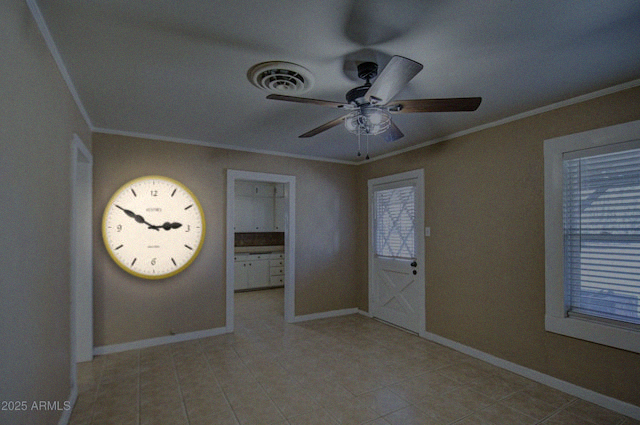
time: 2:50
